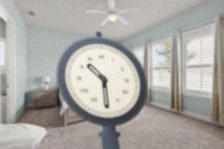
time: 10:30
